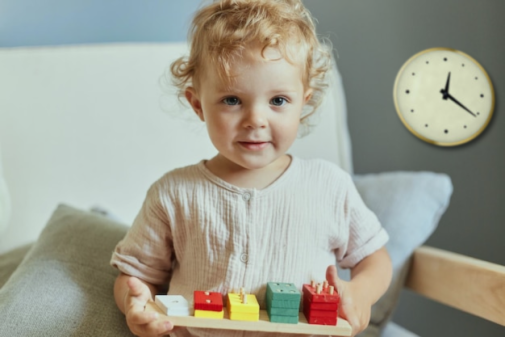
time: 12:21
